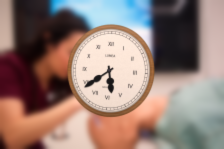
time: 5:39
